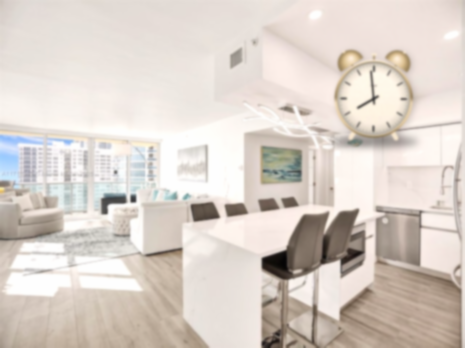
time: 7:59
